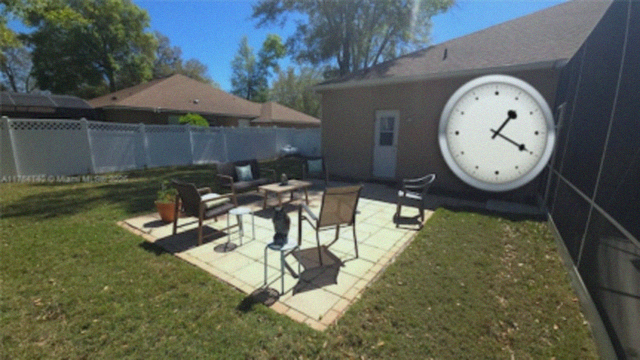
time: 1:20
